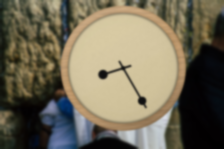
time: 8:25
